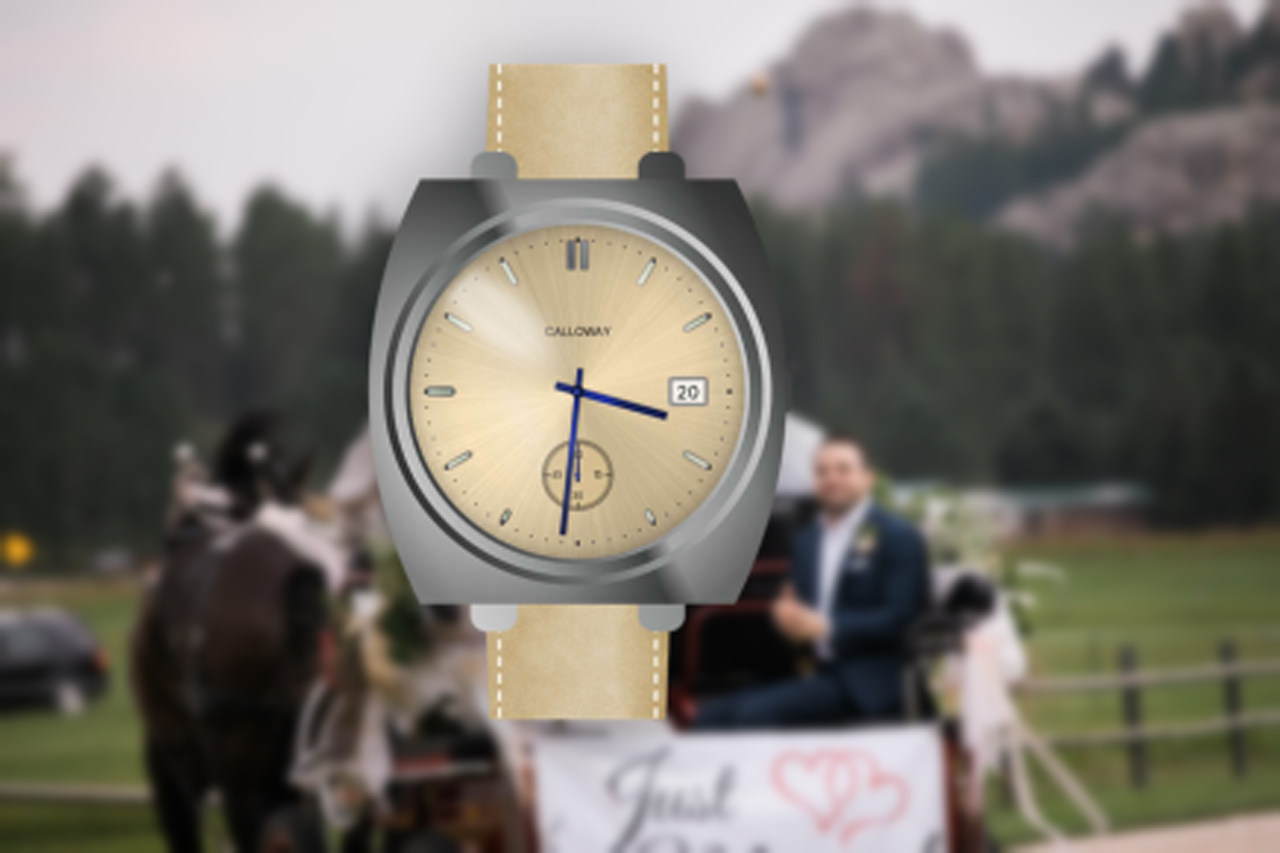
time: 3:31
